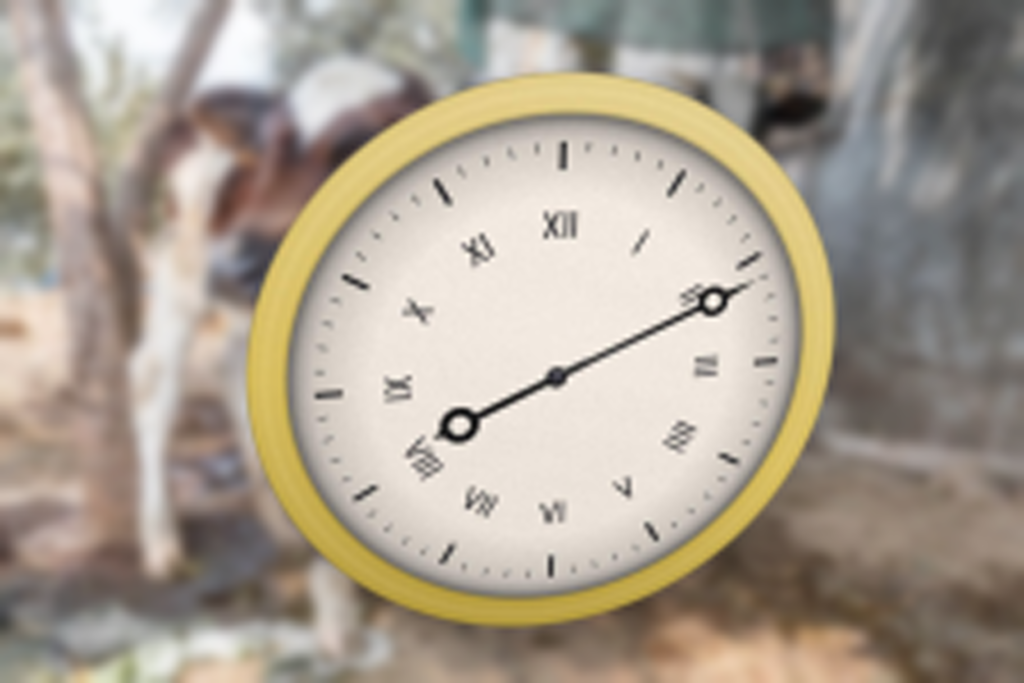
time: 8:11
